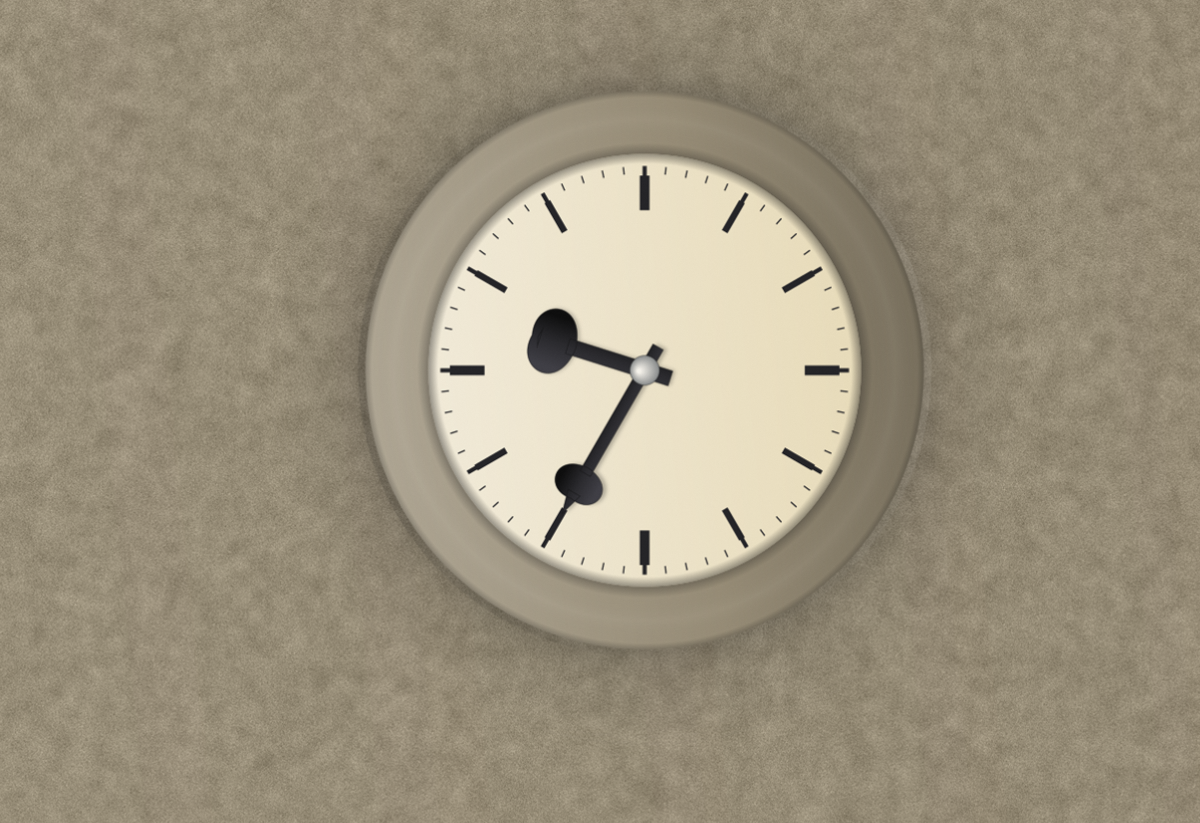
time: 9:35
